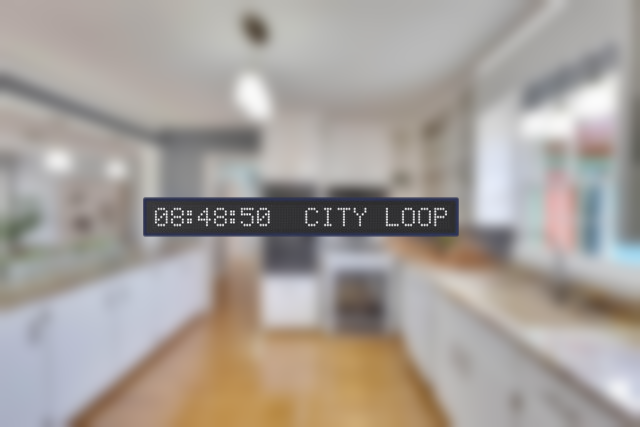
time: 8:48:50
